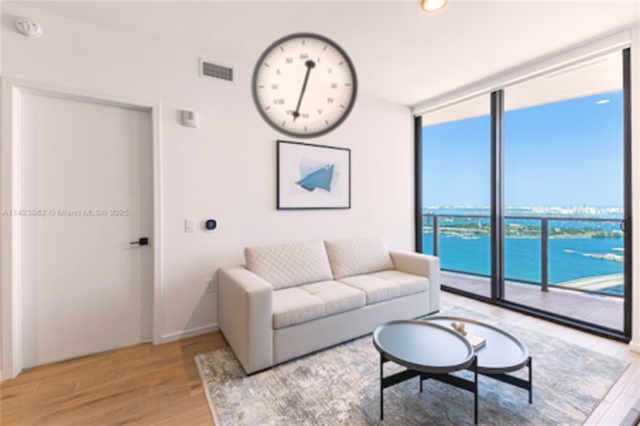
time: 12:33
